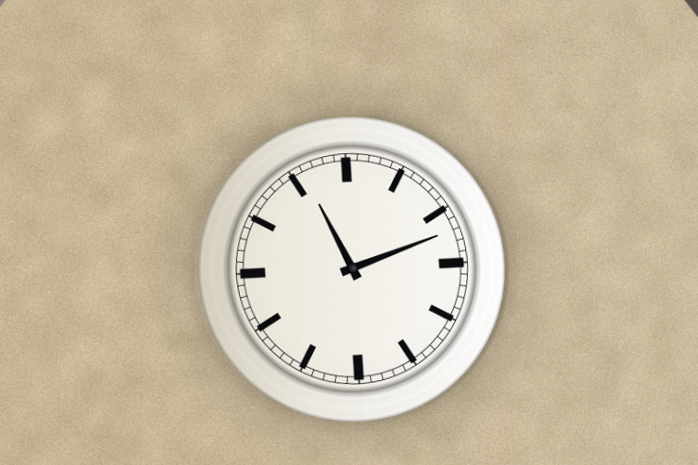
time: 11:12
